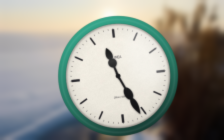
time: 11:26
